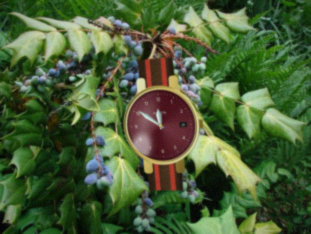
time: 11:51
